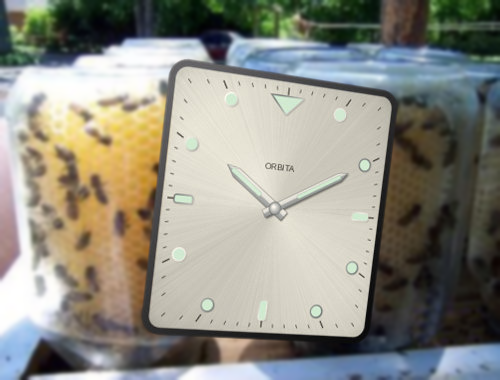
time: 10:10
